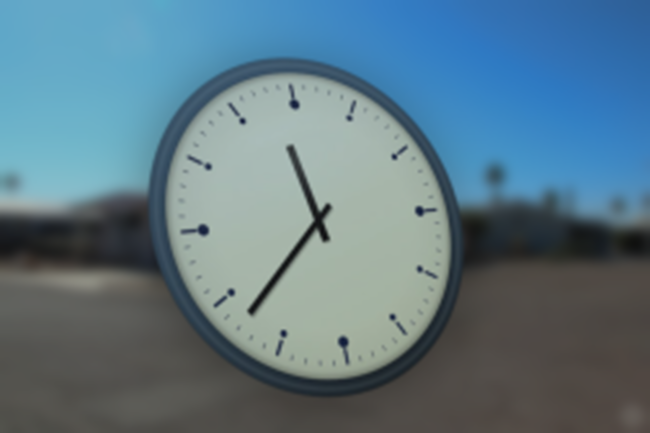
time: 11:38
